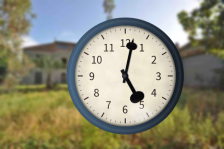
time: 5:02
